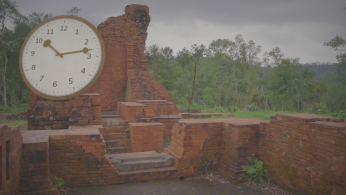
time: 10:13
